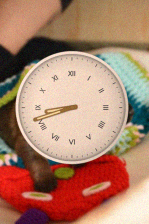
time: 8:42
